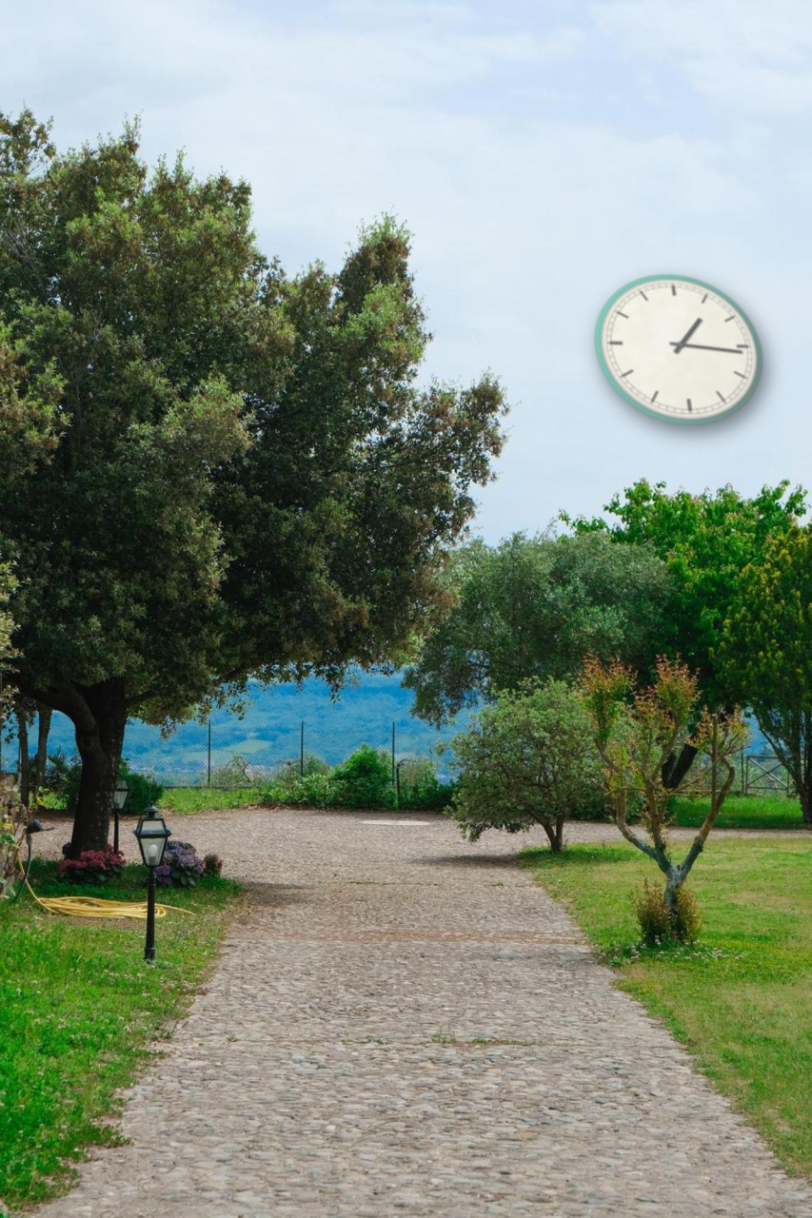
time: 1:16
